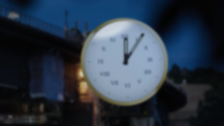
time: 12:06
